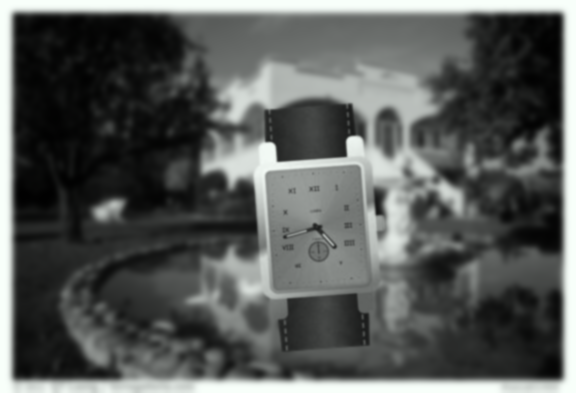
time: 4:43
